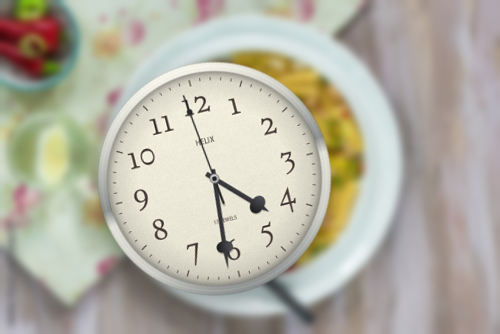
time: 4:30:59
